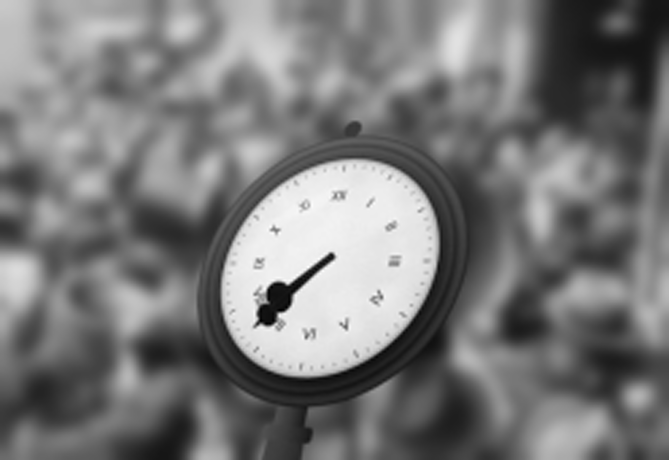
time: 7:37
